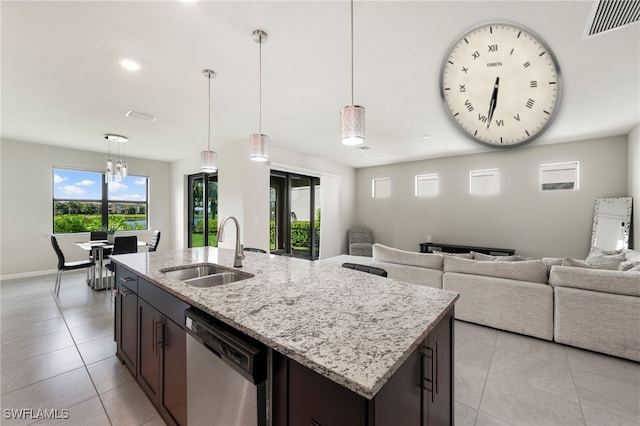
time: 6:33
